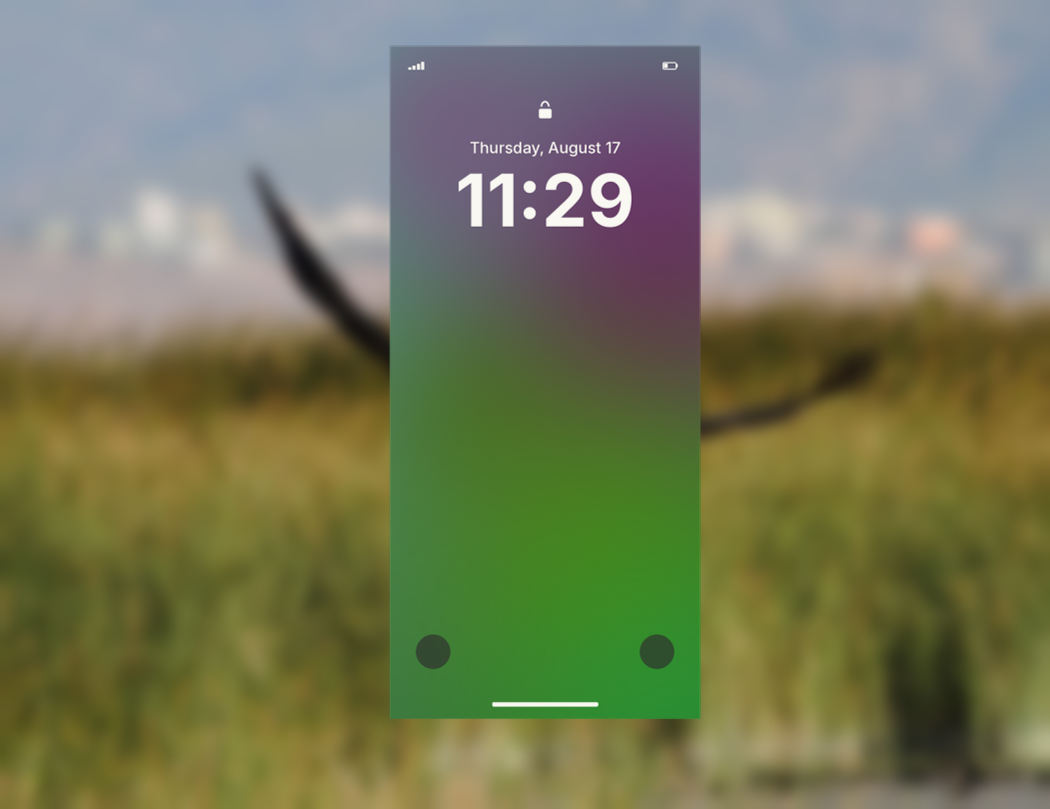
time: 11:29
